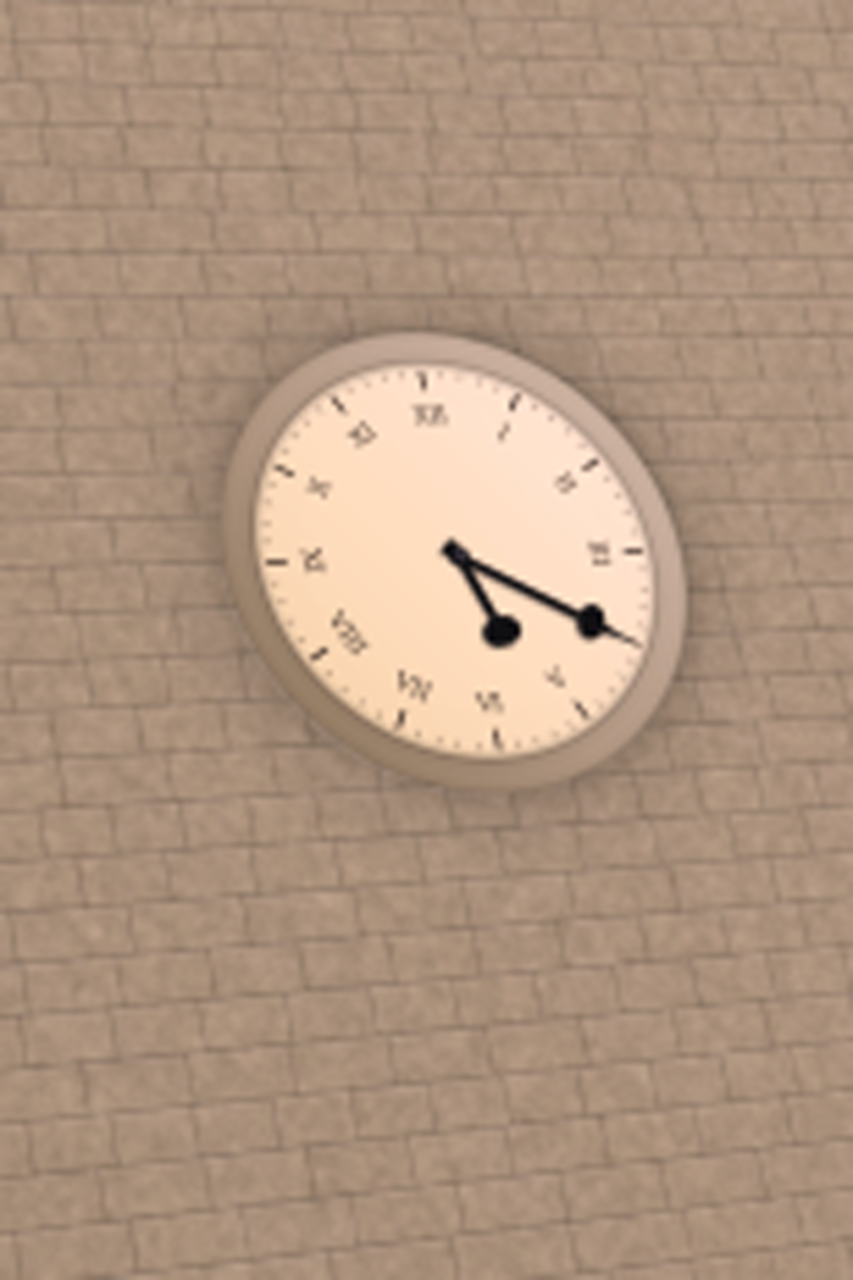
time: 5:20
